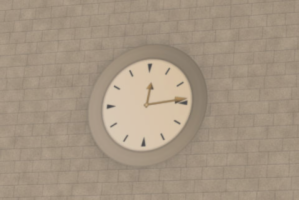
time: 12:14
